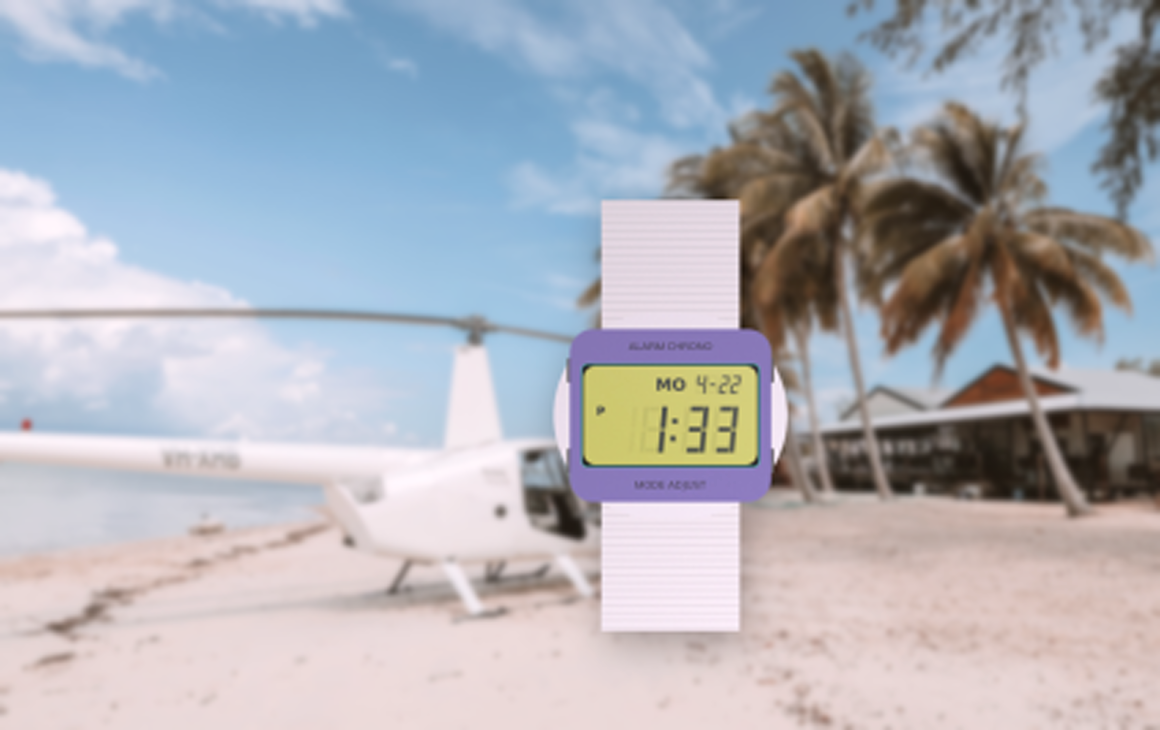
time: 1:33
